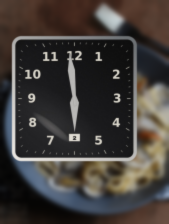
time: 5:59
